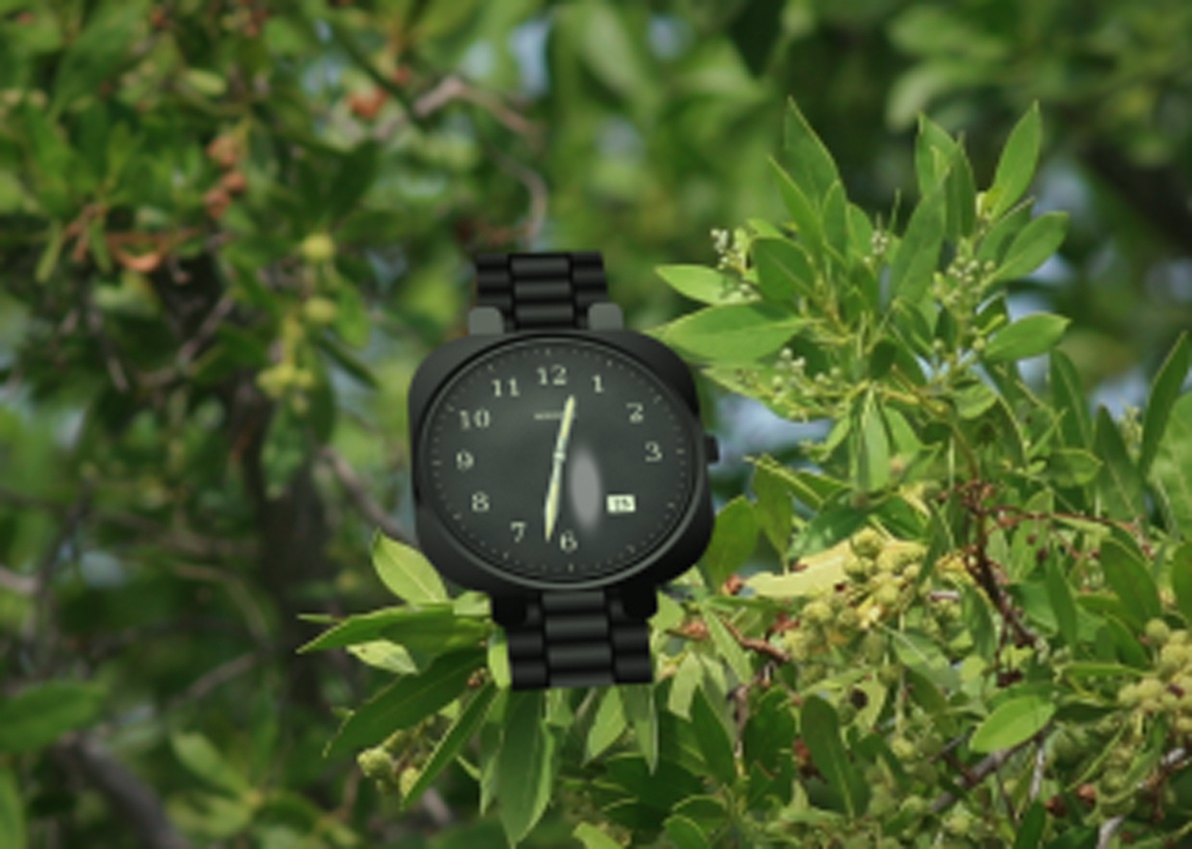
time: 12:32
